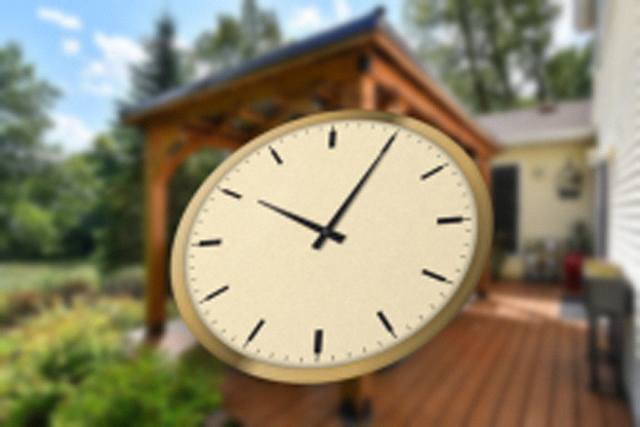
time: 10:05
